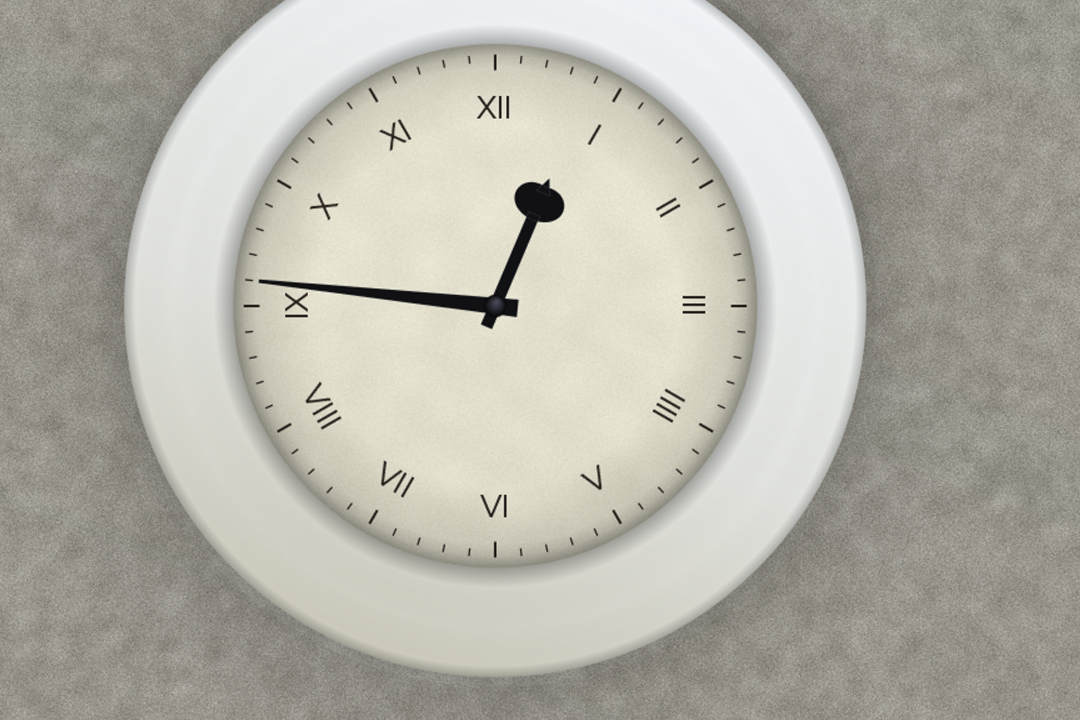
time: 12:46
